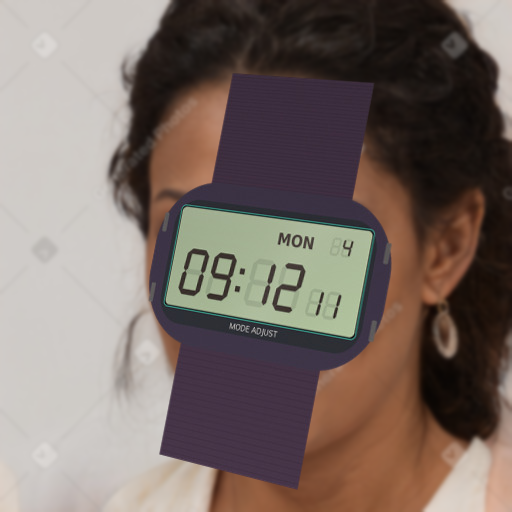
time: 9:12:11
